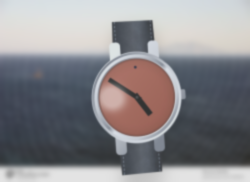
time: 4:51
